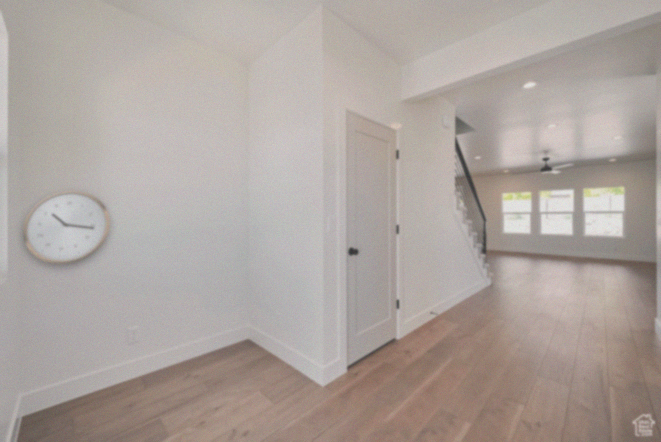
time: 10:16
